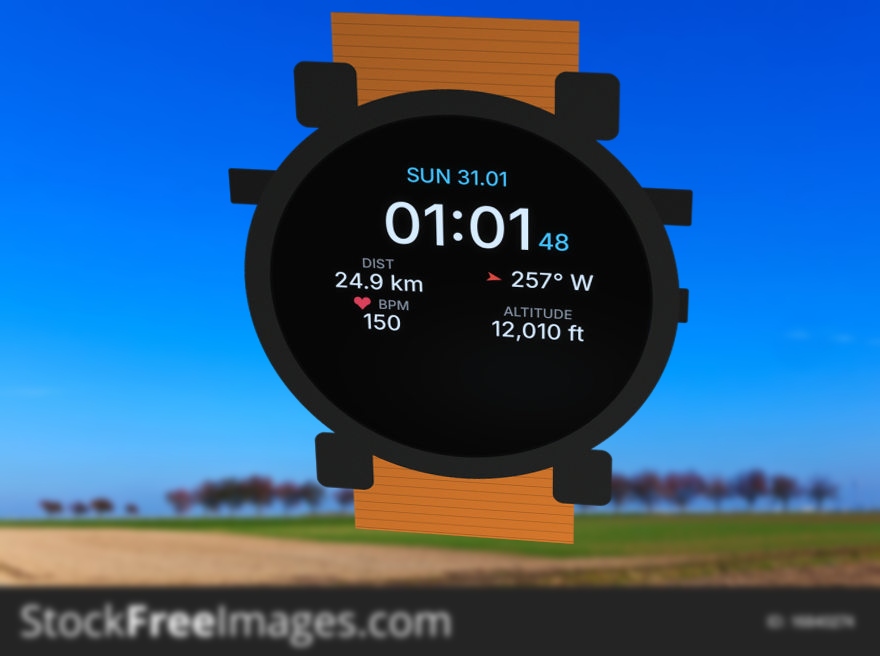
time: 1:01:48
